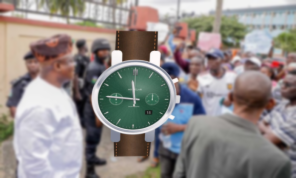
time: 11:46
